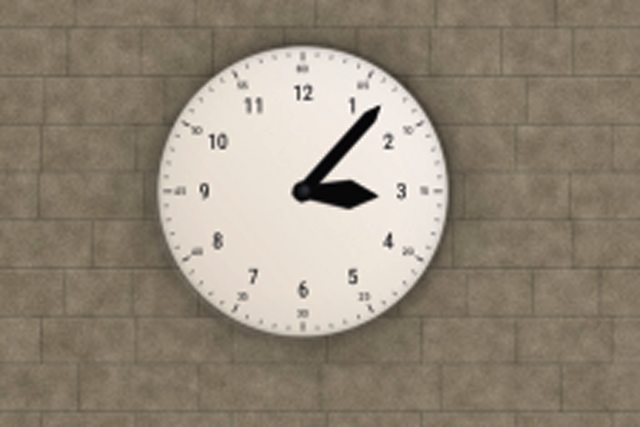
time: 3:07
